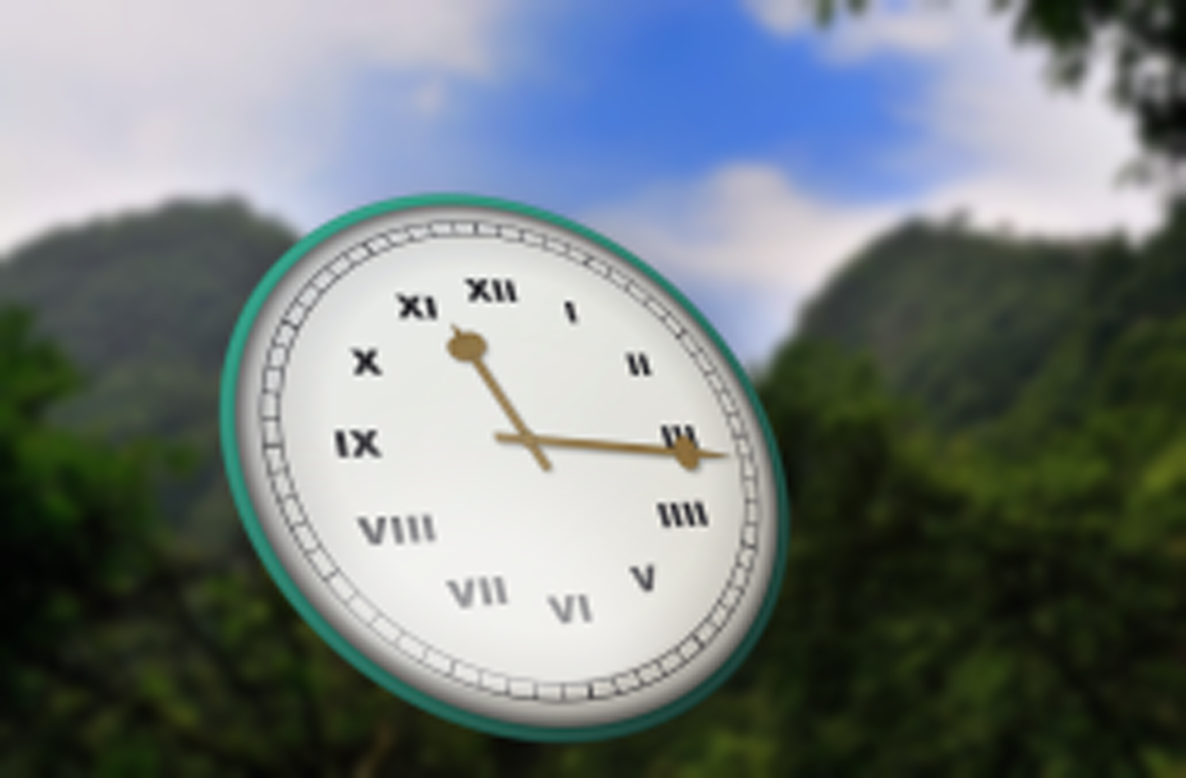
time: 11:16
